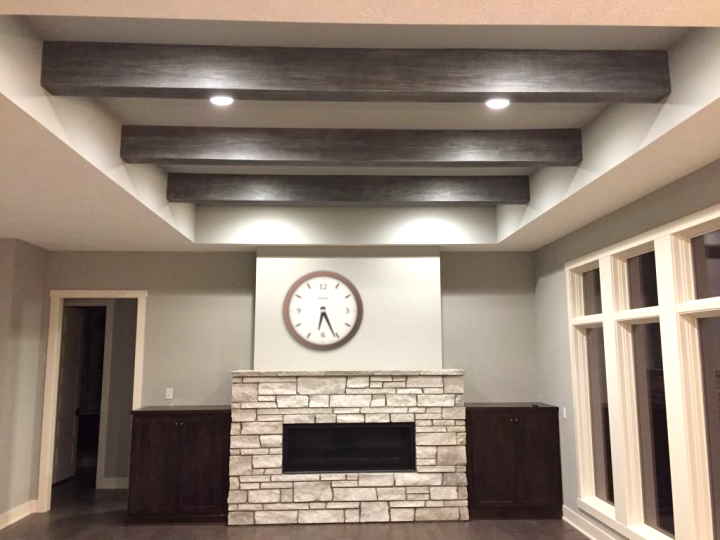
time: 6:26
